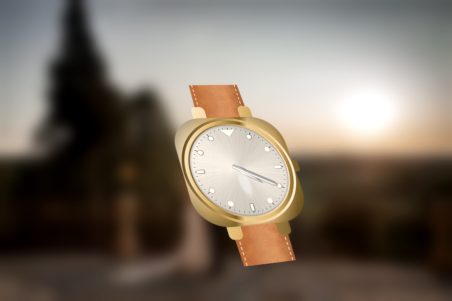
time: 4:20
